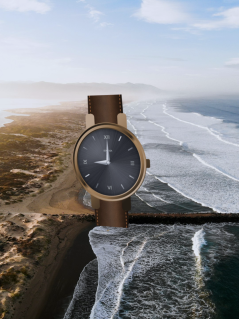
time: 9:00
